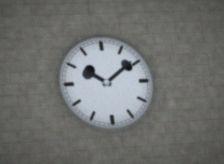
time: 10:09
